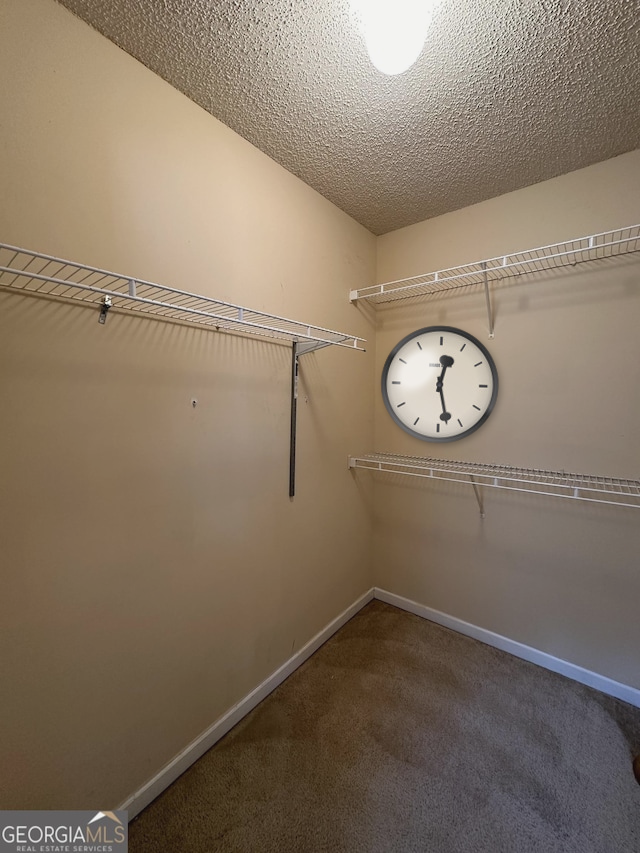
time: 12:28
